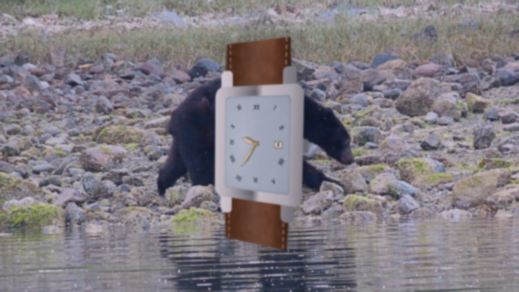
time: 9:36
